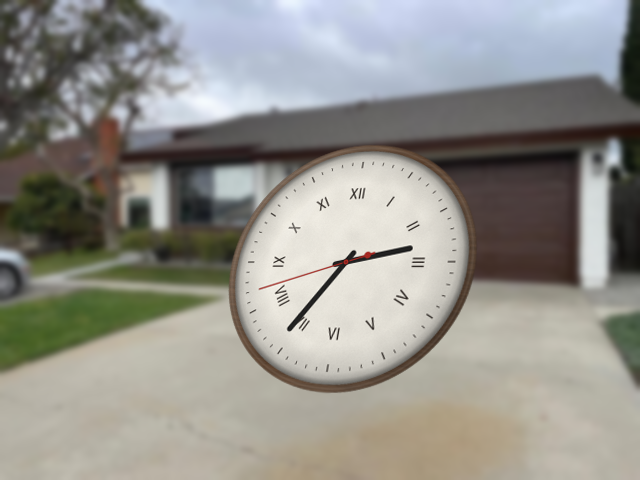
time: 2:35:42
